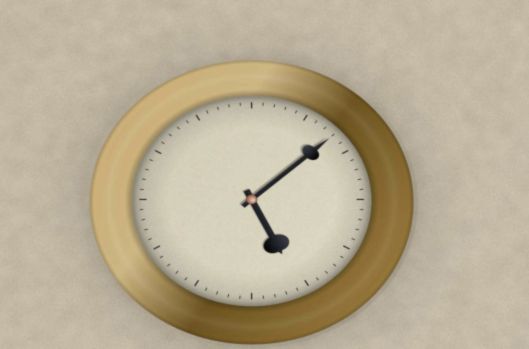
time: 5:08
